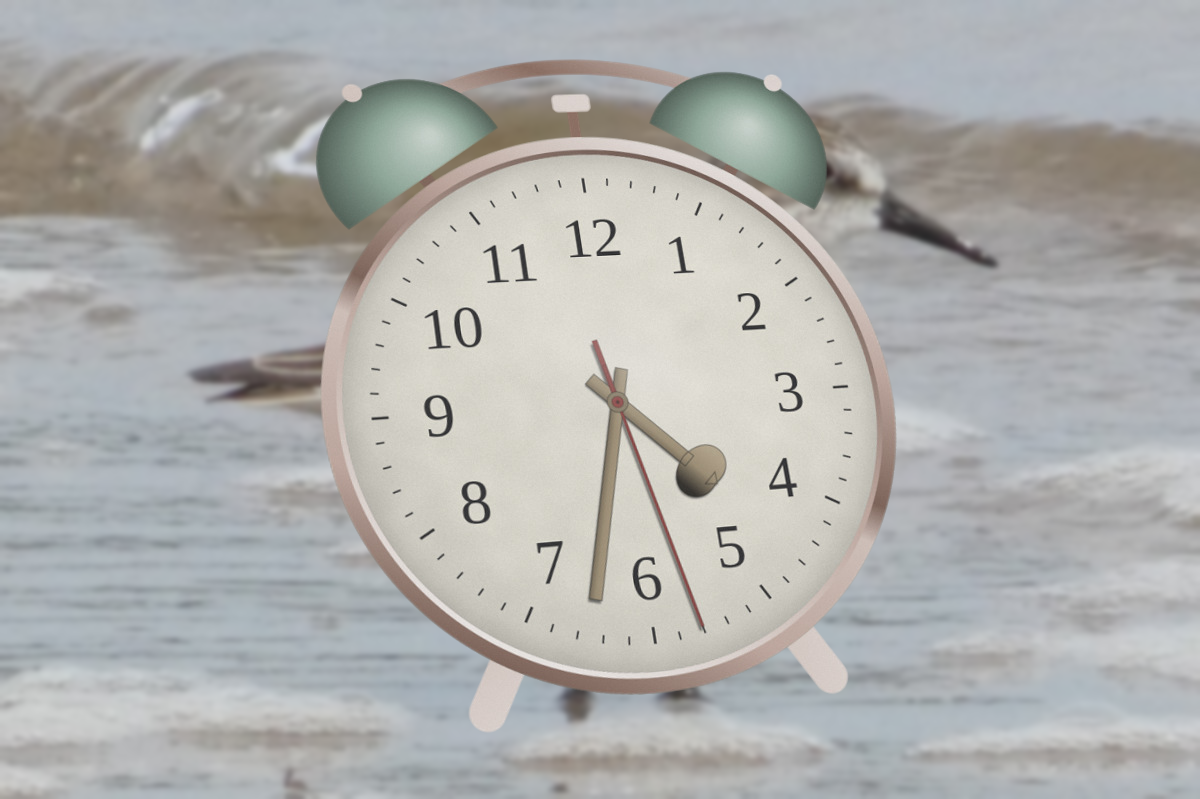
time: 4:32:28
